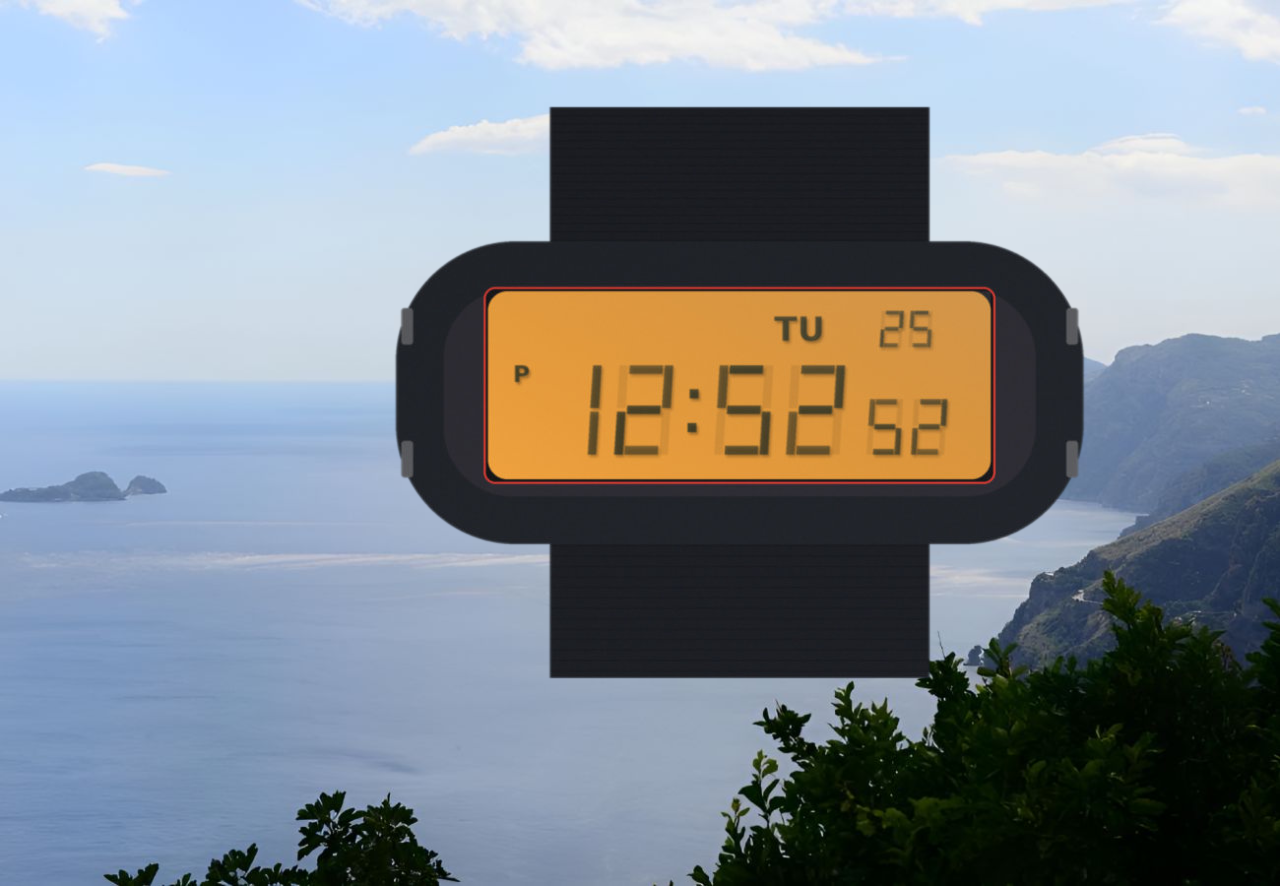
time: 12:52:52
